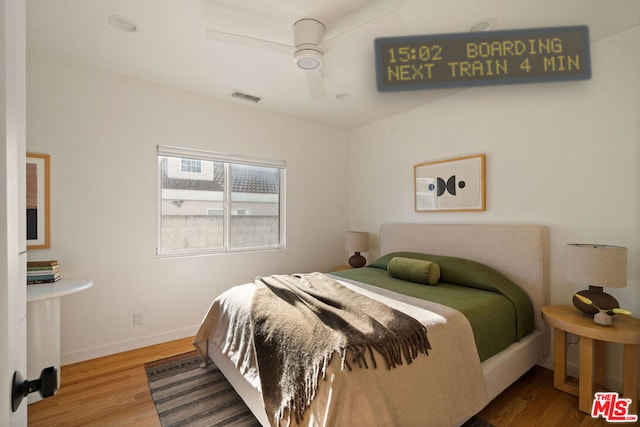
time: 15:02
